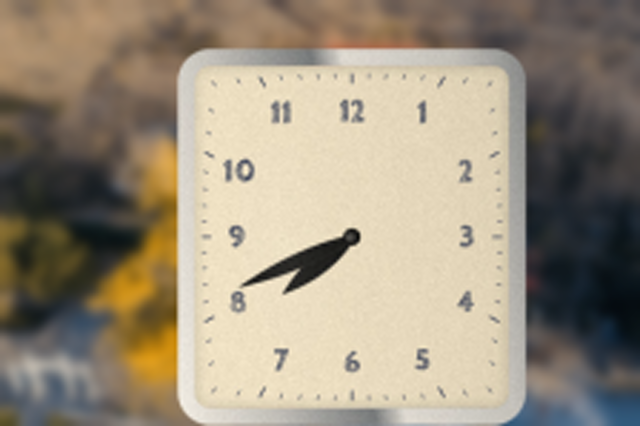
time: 7:41
